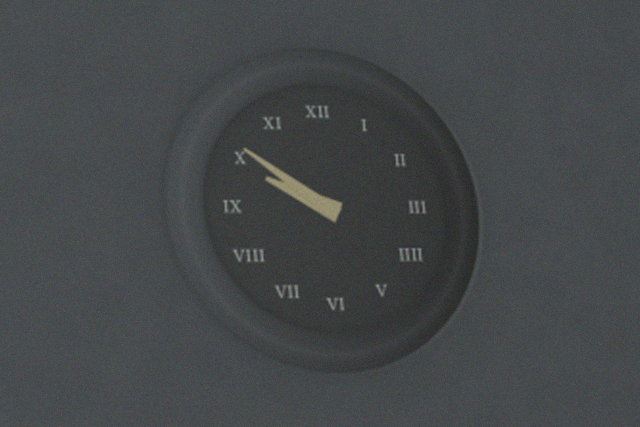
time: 9:51
